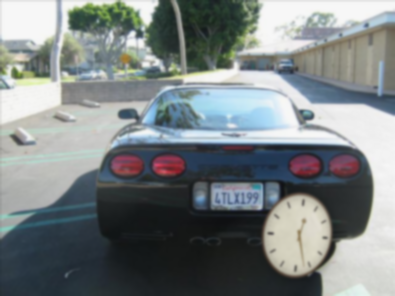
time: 12:27
